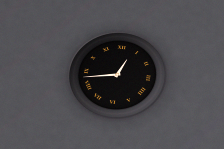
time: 12:43
